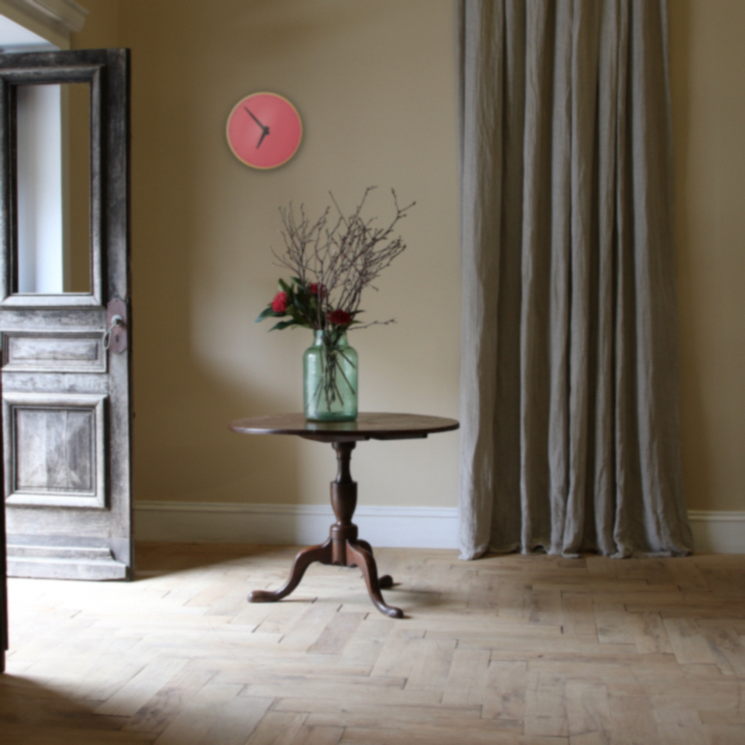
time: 6:53
